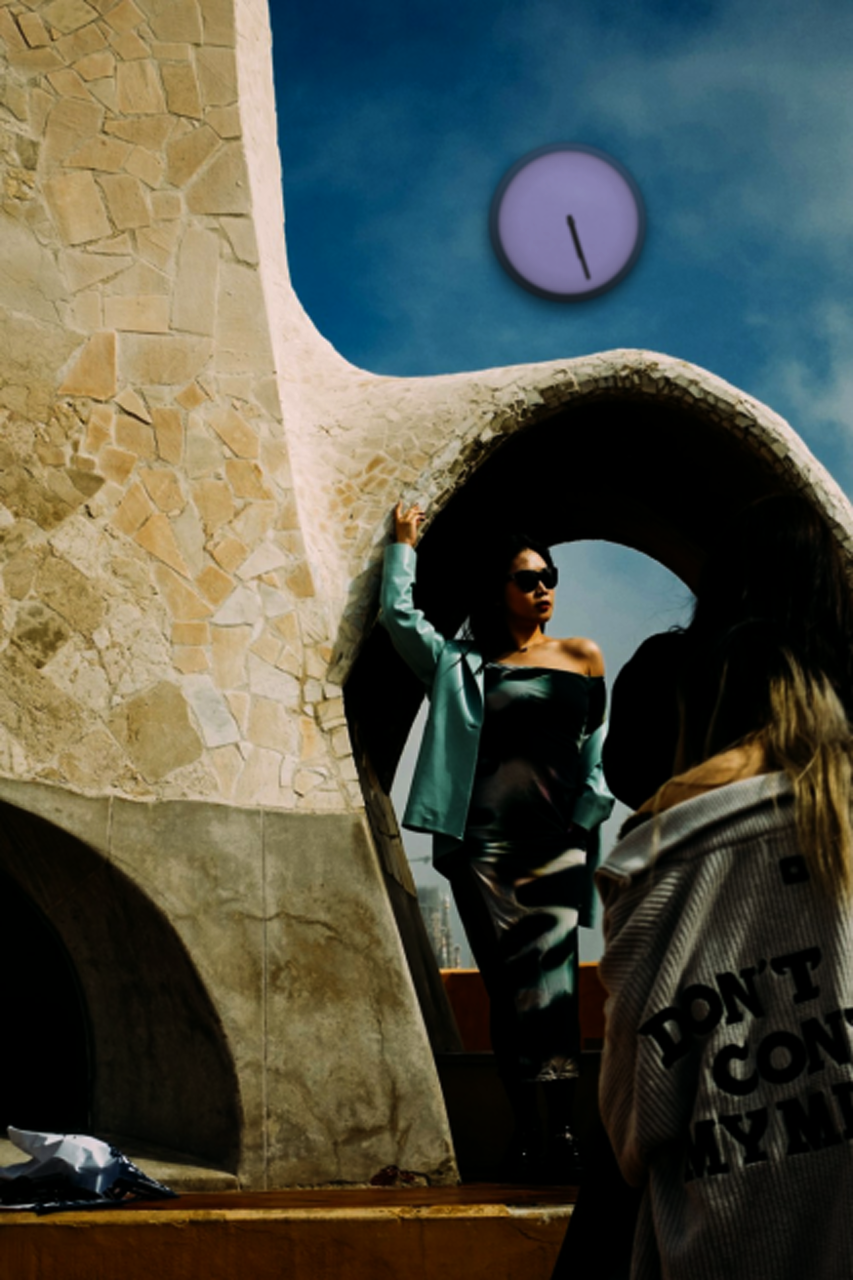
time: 5:27
